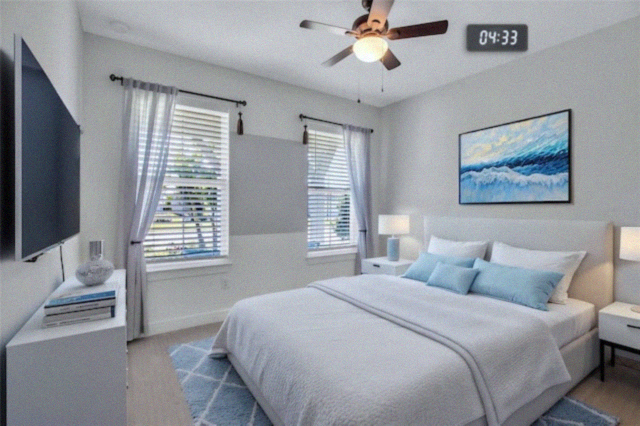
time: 4:33
